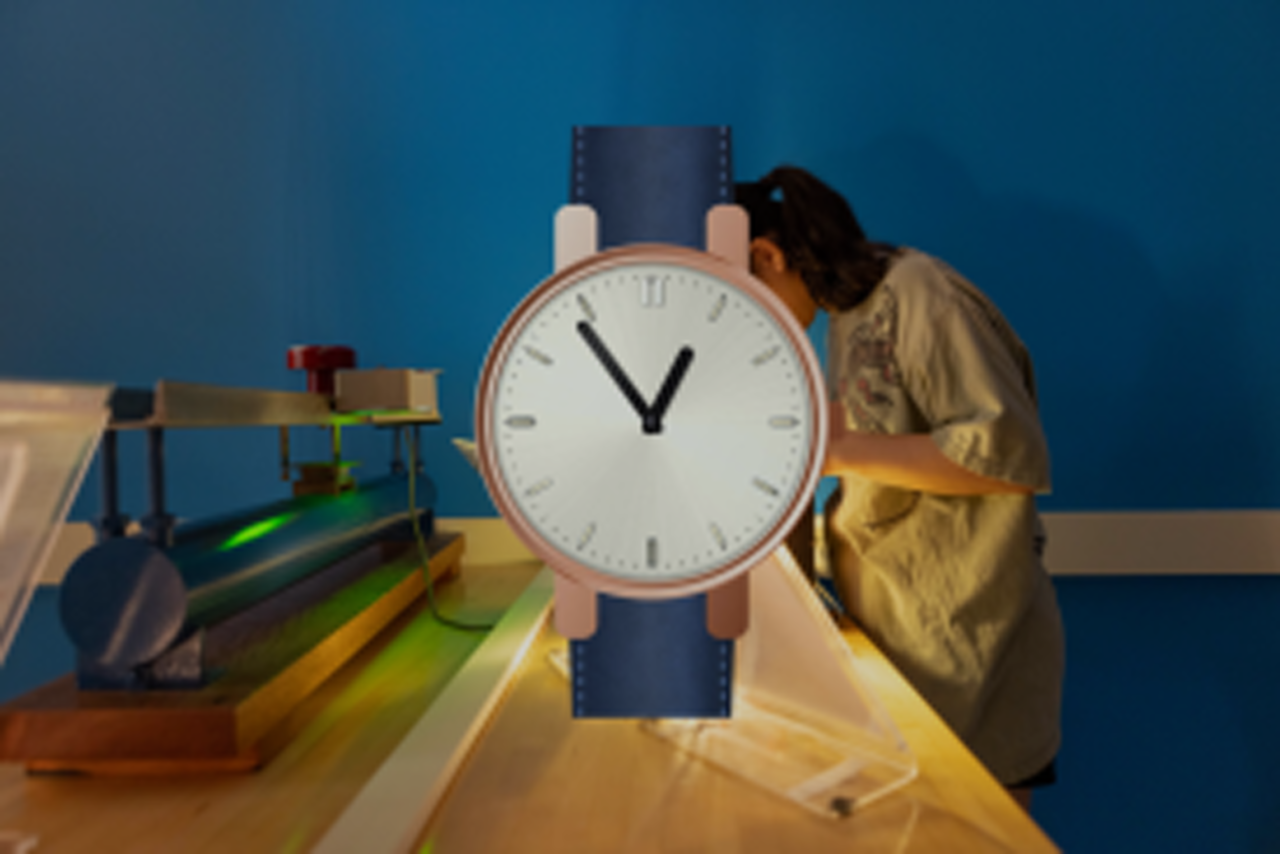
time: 12:54
